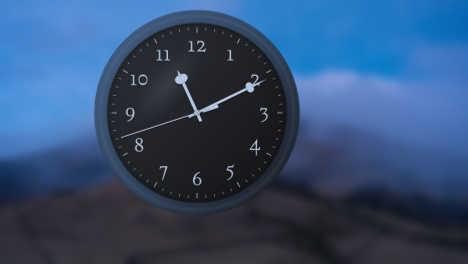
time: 11:10:42
